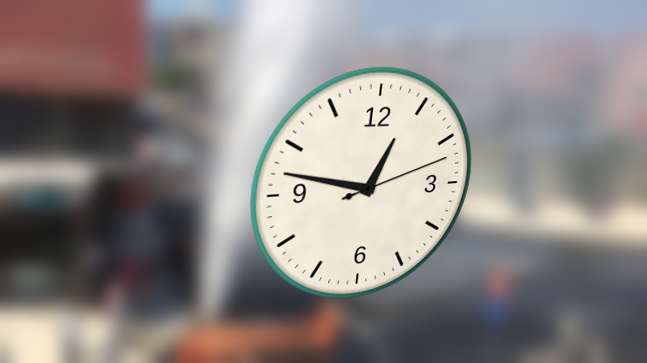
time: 12:47:12
